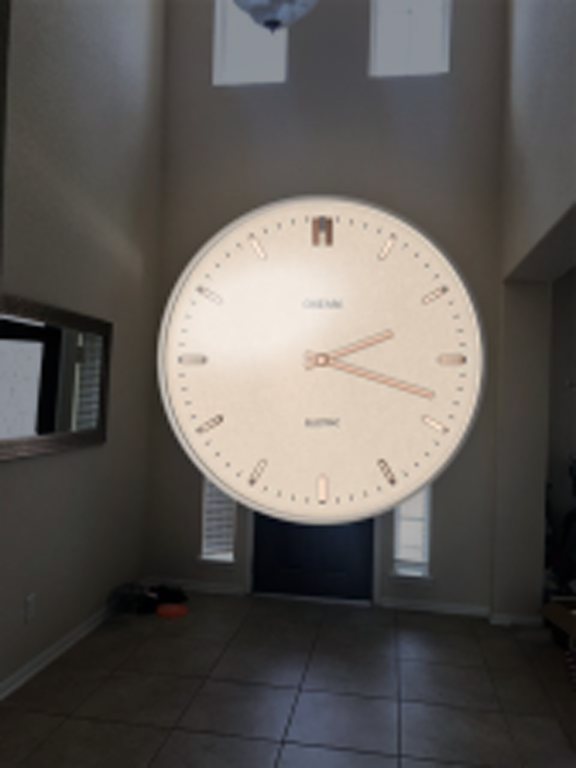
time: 2:18
